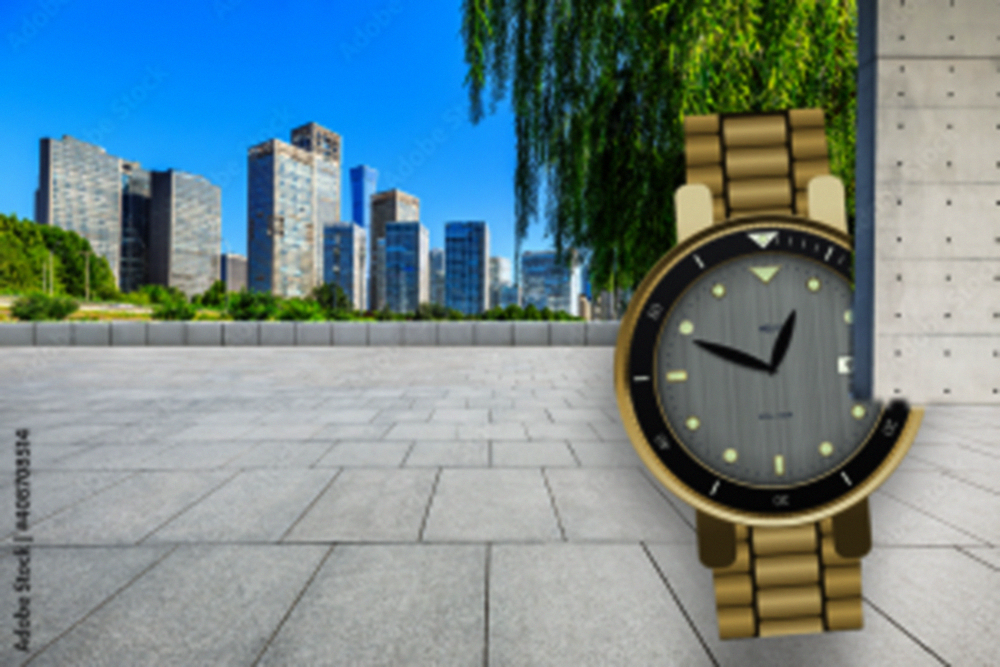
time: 12:49
